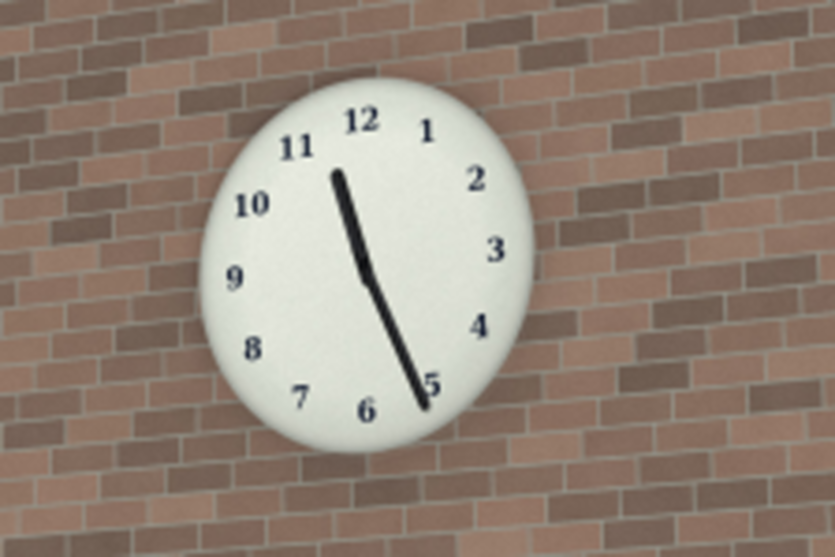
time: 11:26
